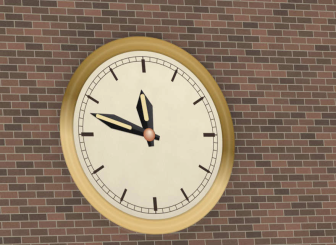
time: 11:48
